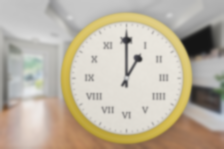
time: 1:00
